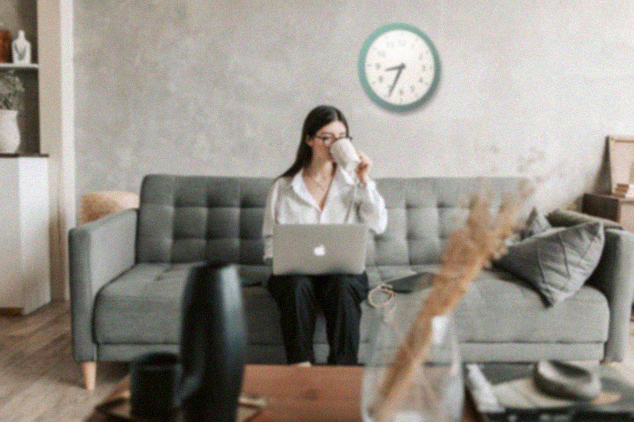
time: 8:34
